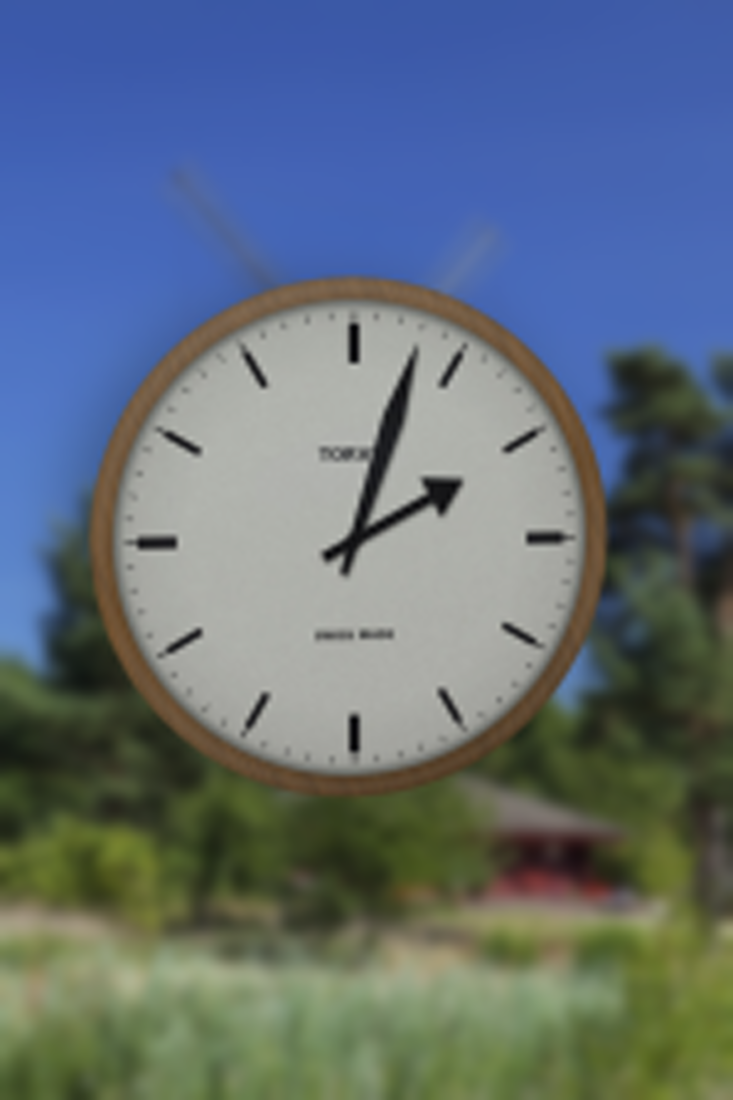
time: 2:03
